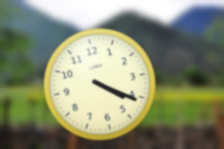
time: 4:21
